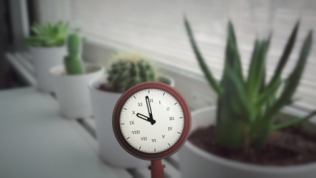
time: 9:59
